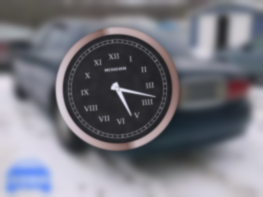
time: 5:18
